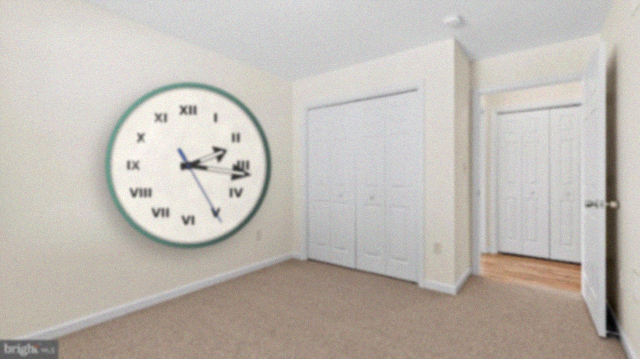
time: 2:16:25
